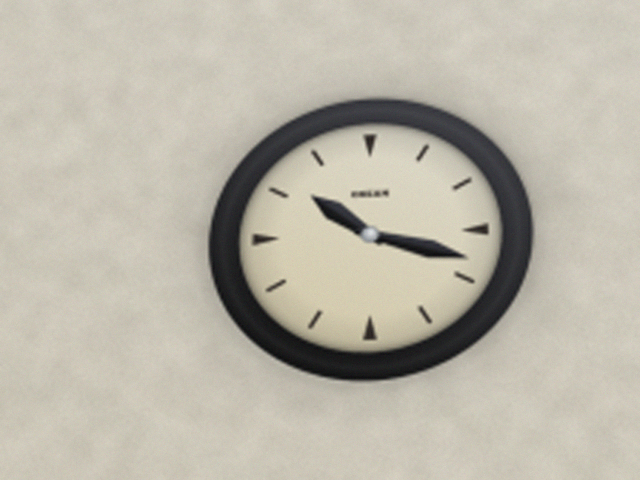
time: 10:18
